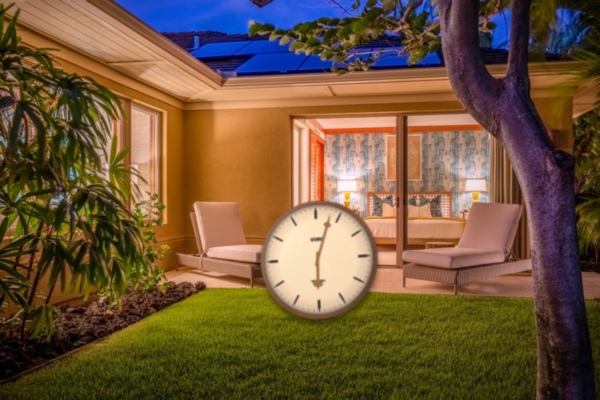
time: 6:03
